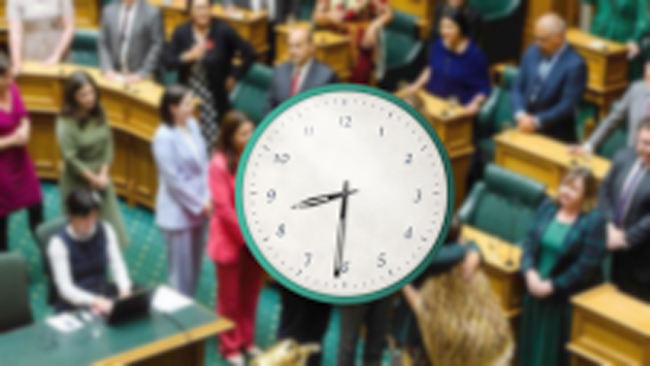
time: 8:31
